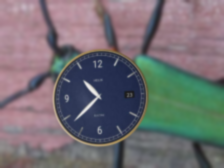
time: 10:38
